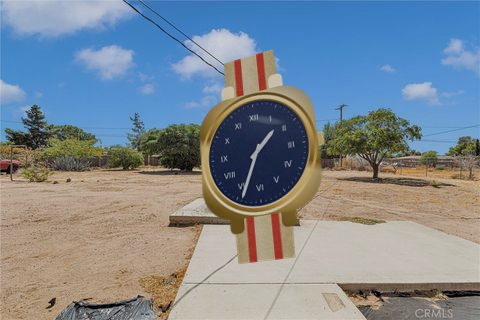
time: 1:34
